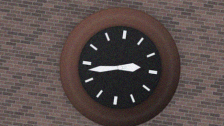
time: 2:43
